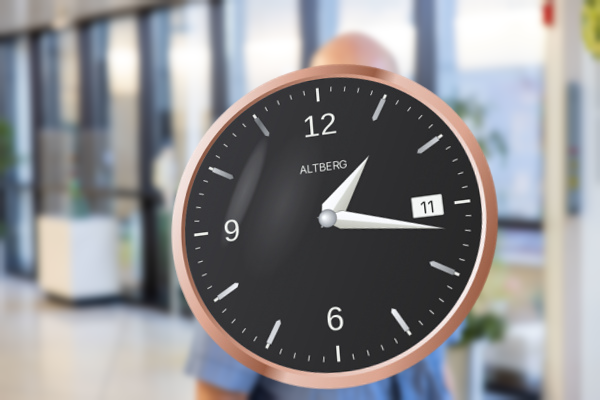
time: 1:17
